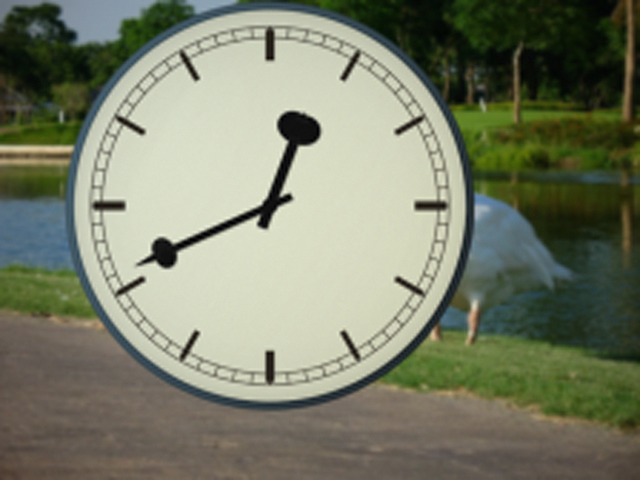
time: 12:41
